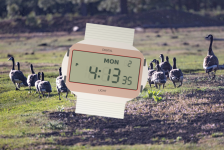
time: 4:13:35
